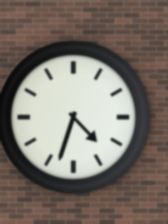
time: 4:33
